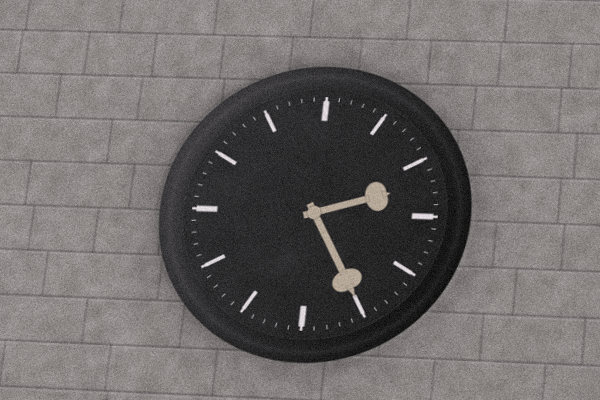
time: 2:25
